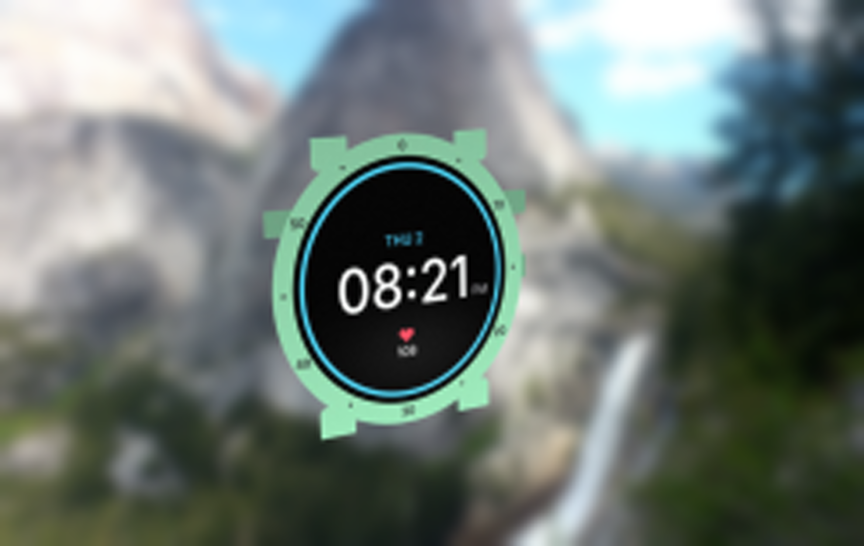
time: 8:21
